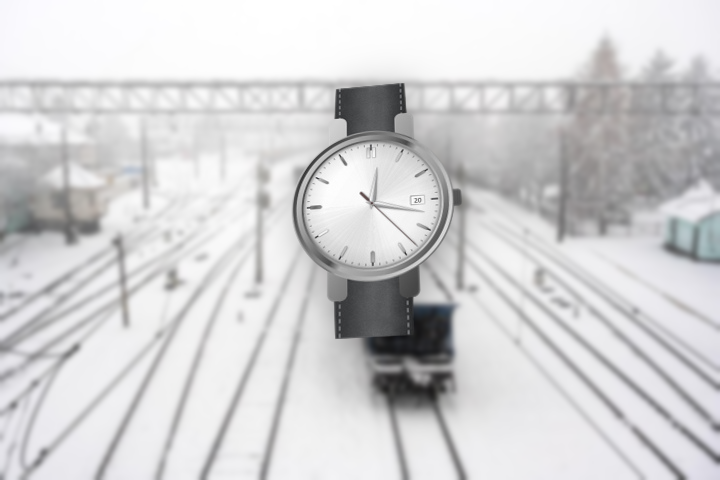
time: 12:17:23
